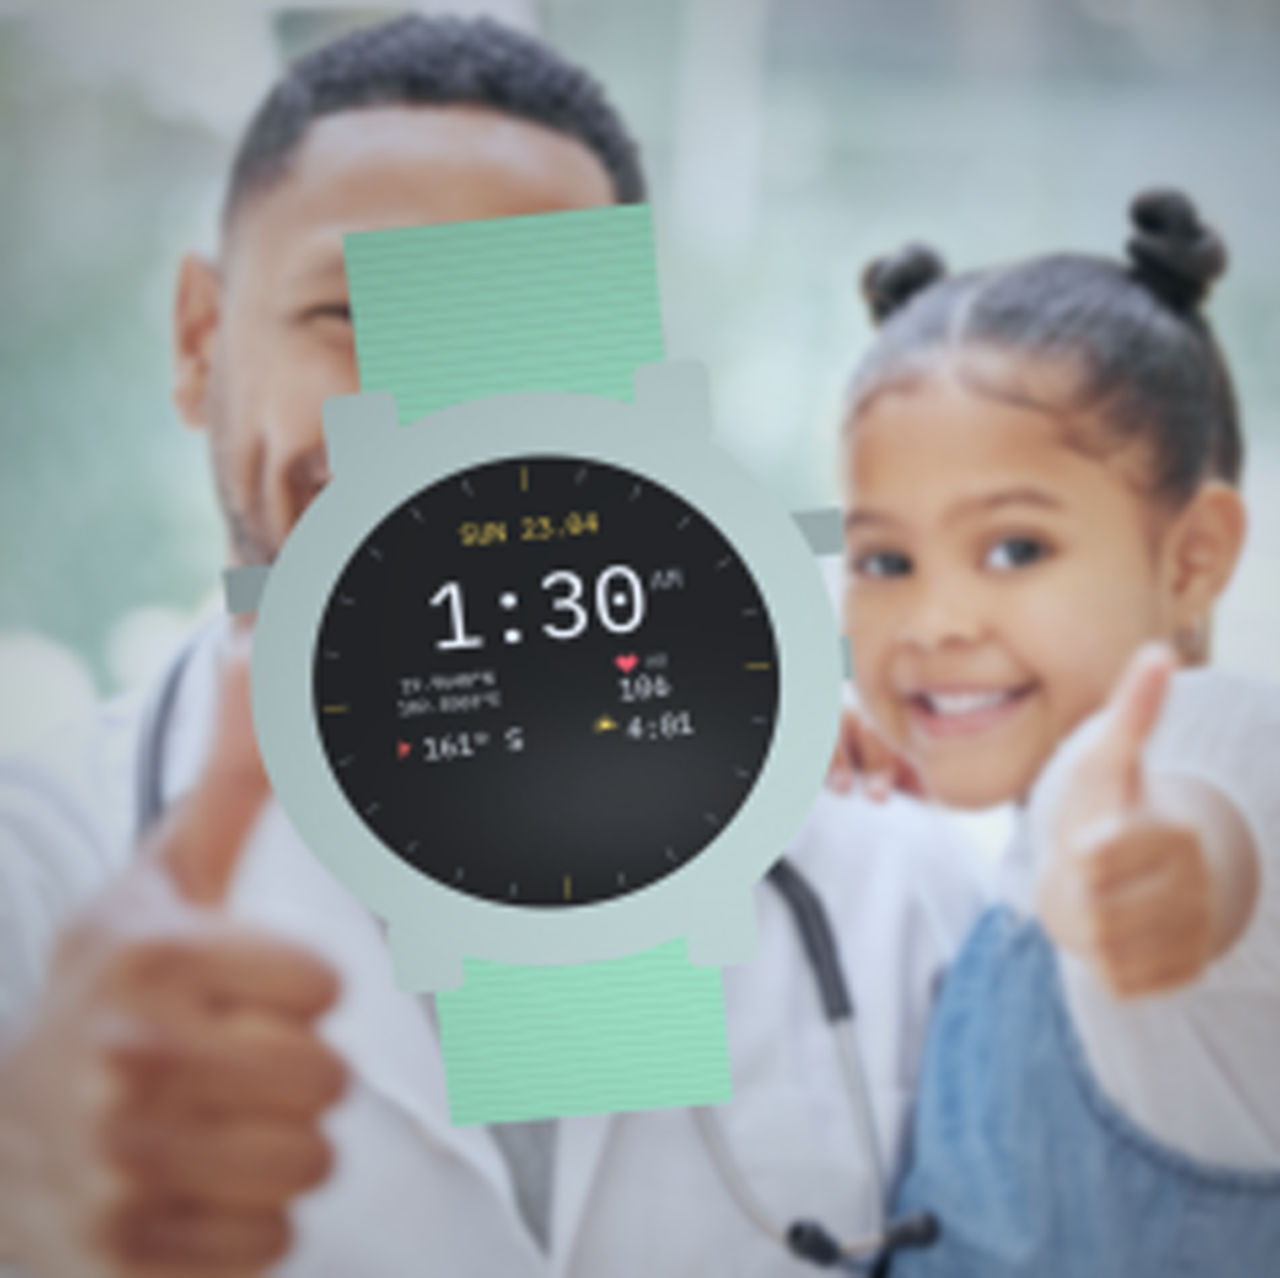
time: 1:30
